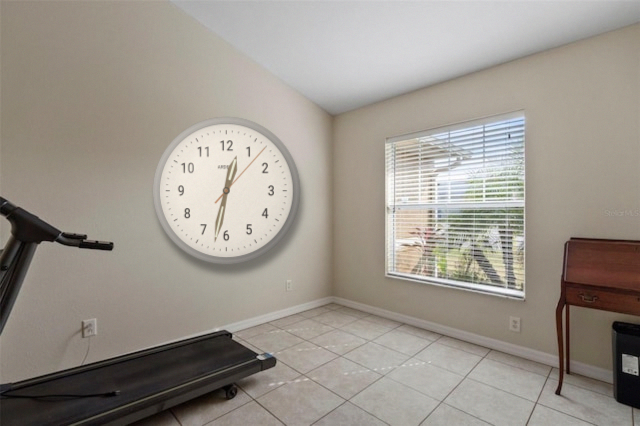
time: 12:32:07
